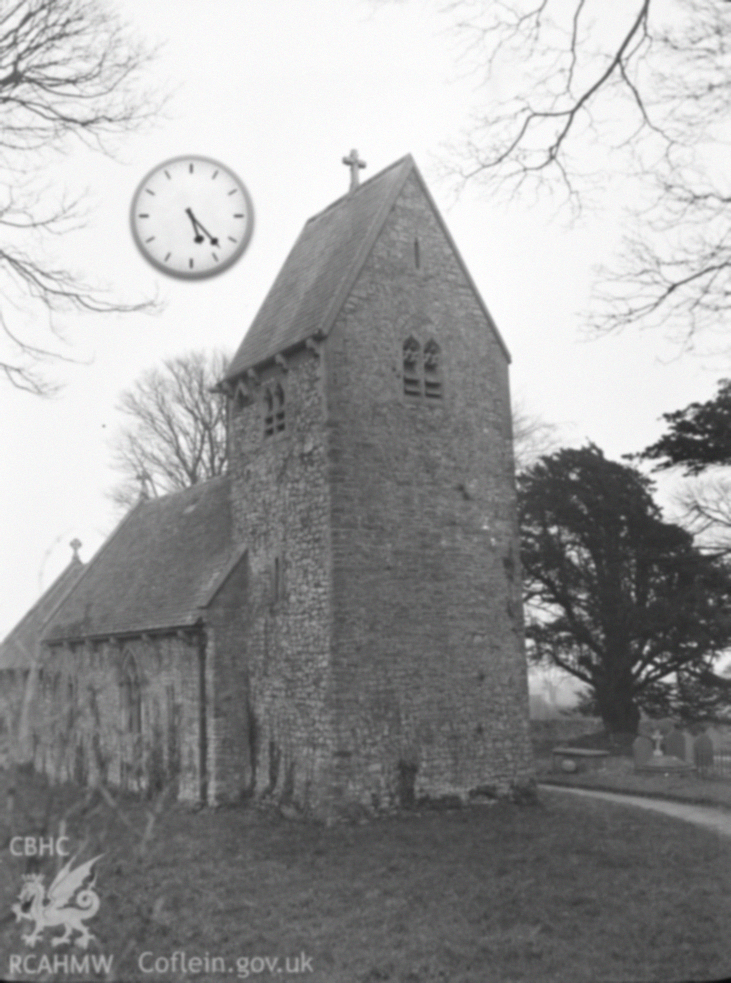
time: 5:23
